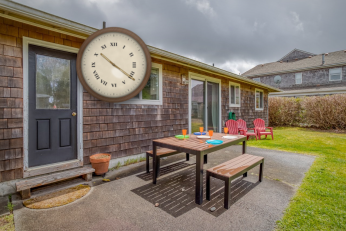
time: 10:21
